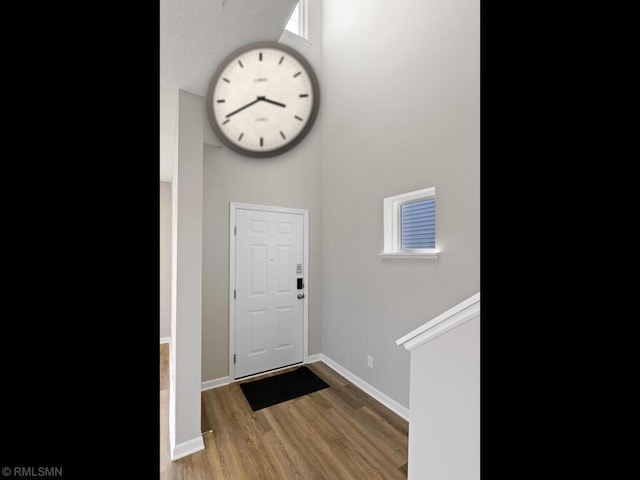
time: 3:41
